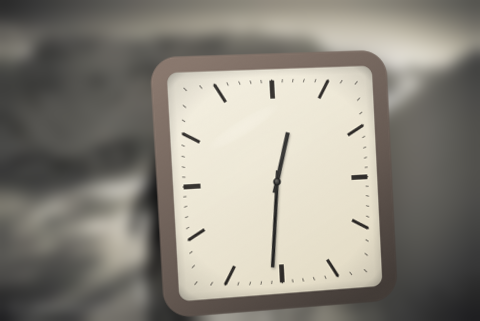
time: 12:31
